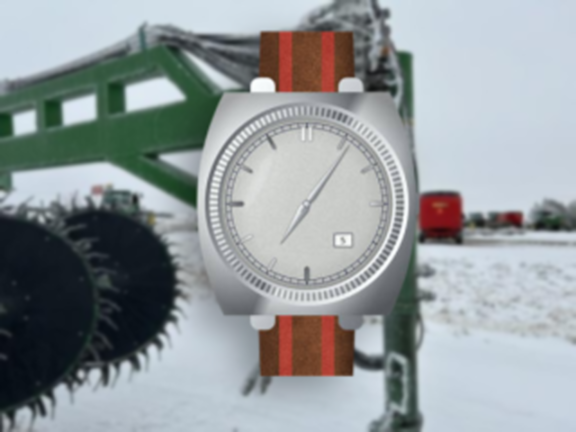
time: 7:06
